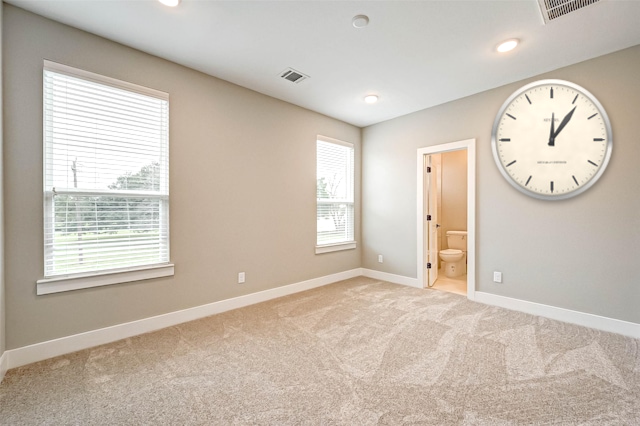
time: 12:06
